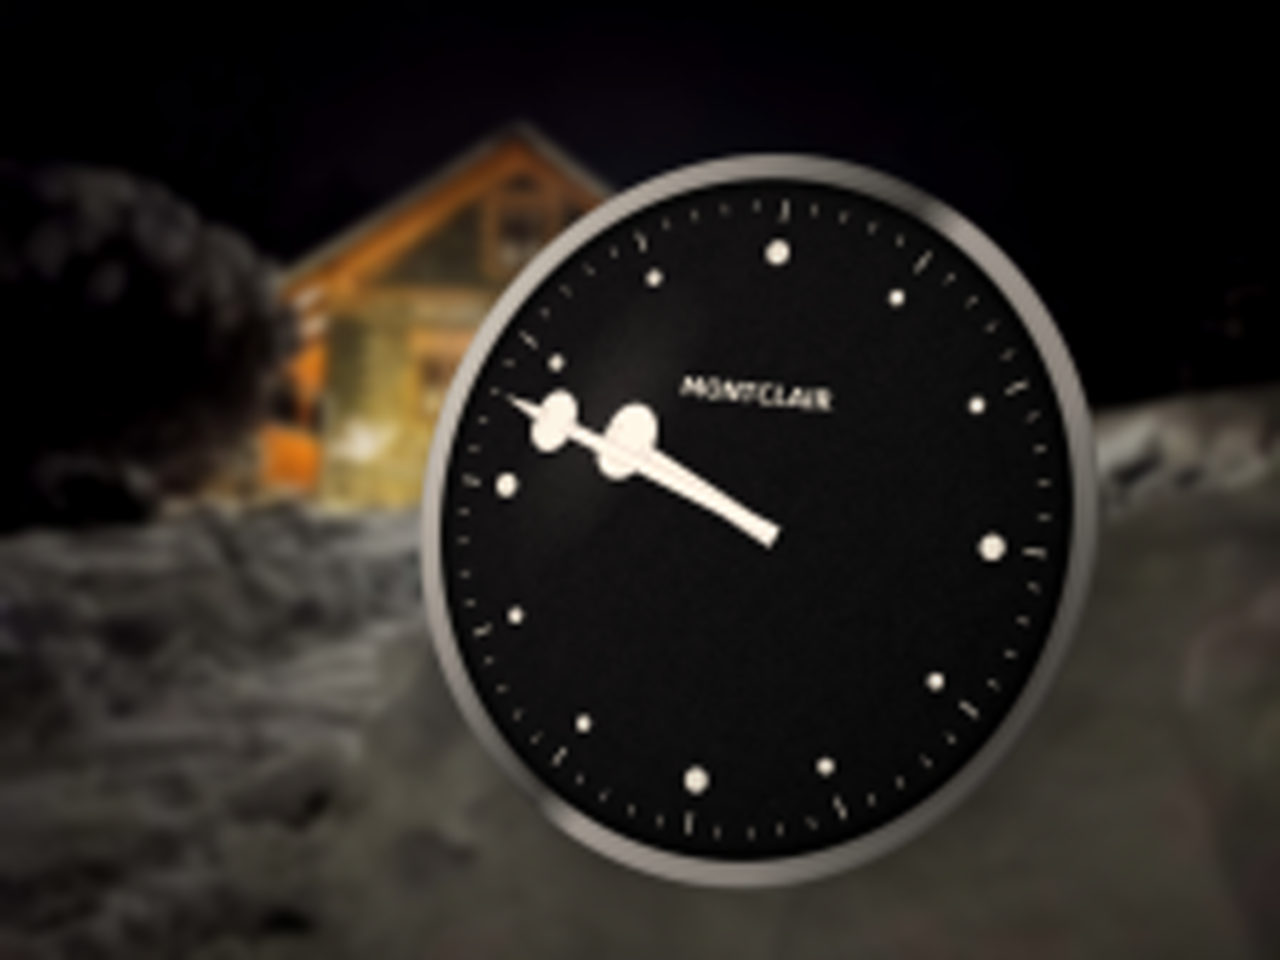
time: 9:48
